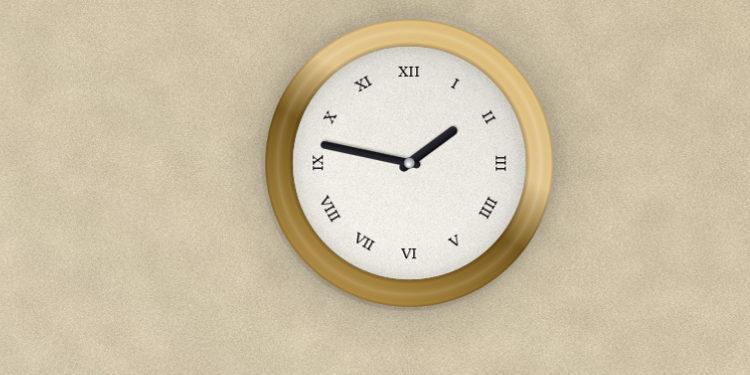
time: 1:47
